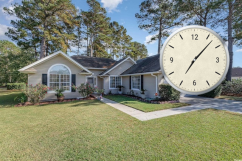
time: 7:07
